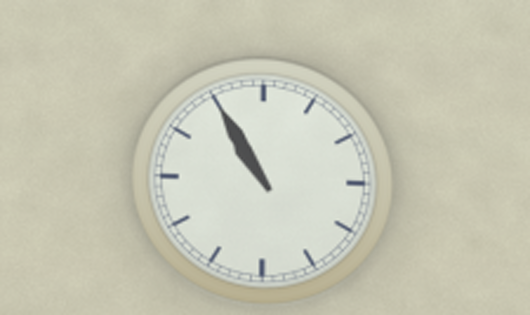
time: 10:55
